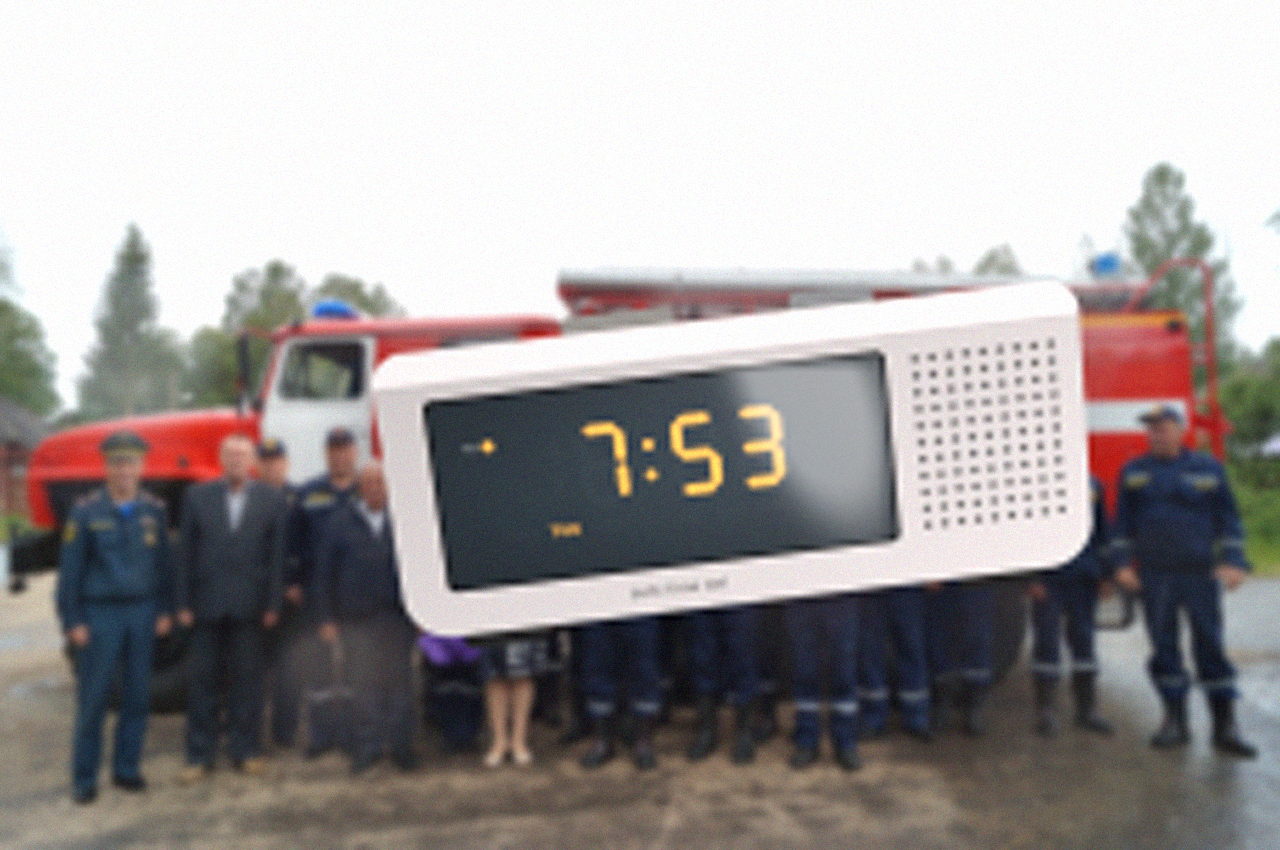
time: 7:53
